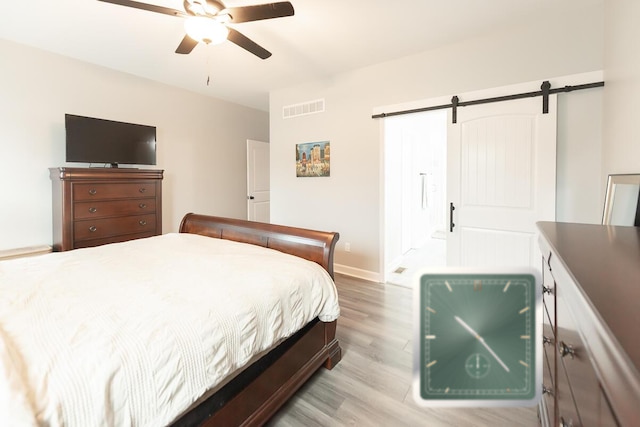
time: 10:23
